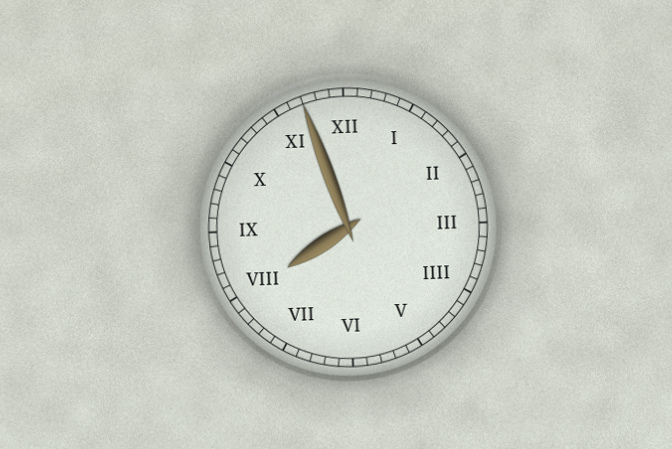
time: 7:57
